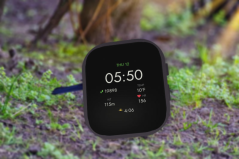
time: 5:50
